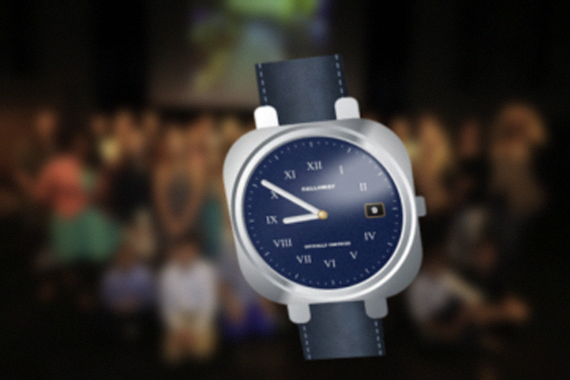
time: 8:51
